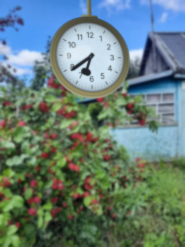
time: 6:39
